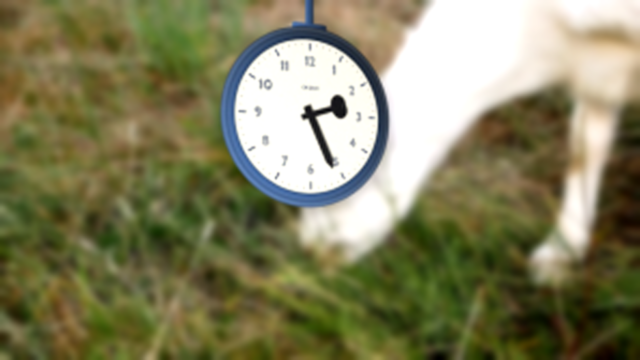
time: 2:26
